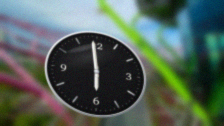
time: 5:59
